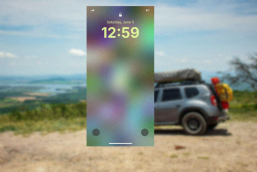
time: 12:59
